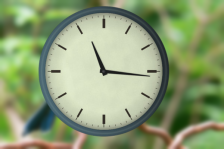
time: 11:16
